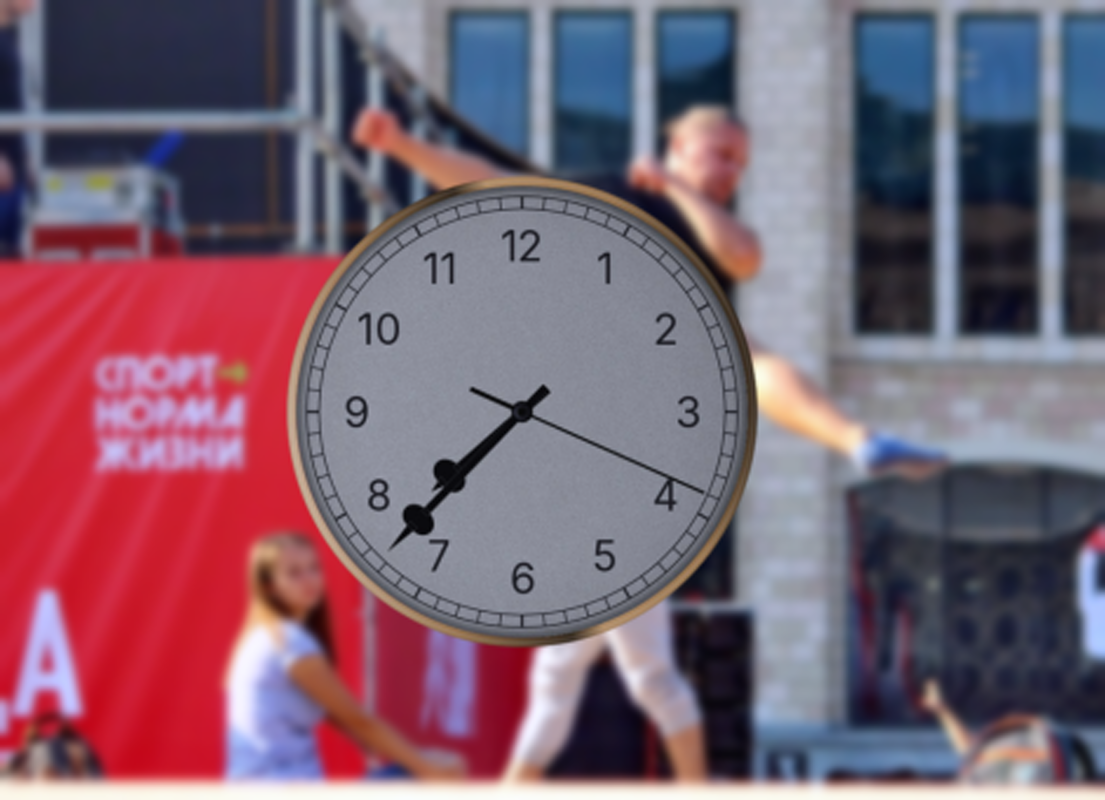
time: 7:37:19
